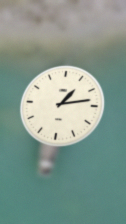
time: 1:13
